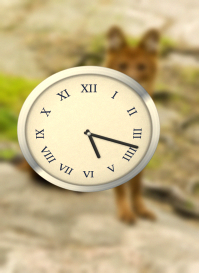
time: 5:18
